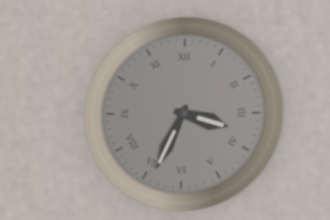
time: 3:34
